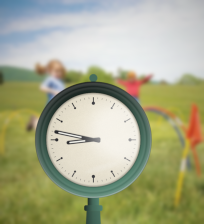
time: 8:47
